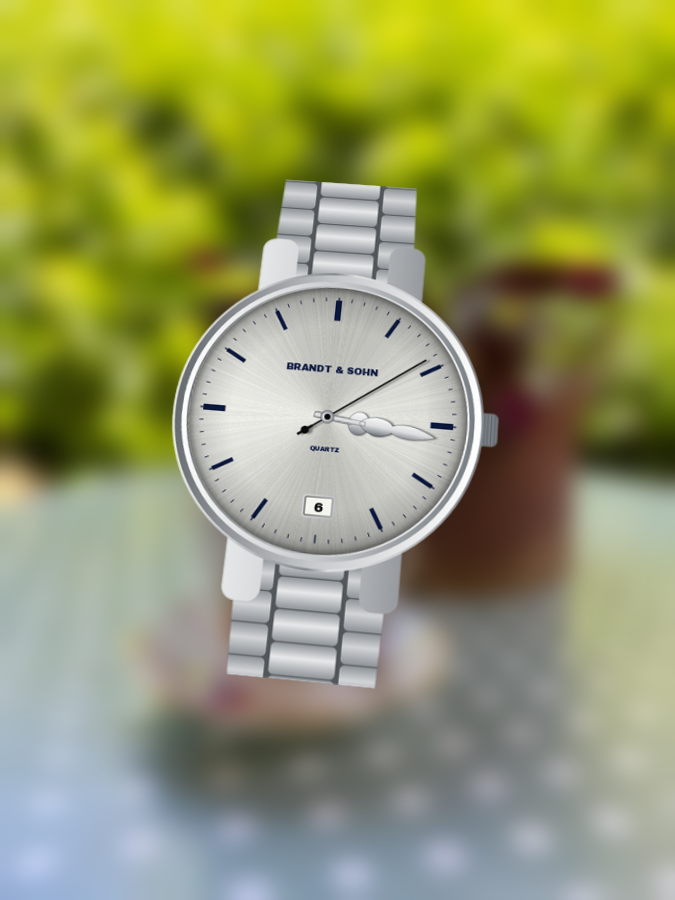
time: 3:16:09
